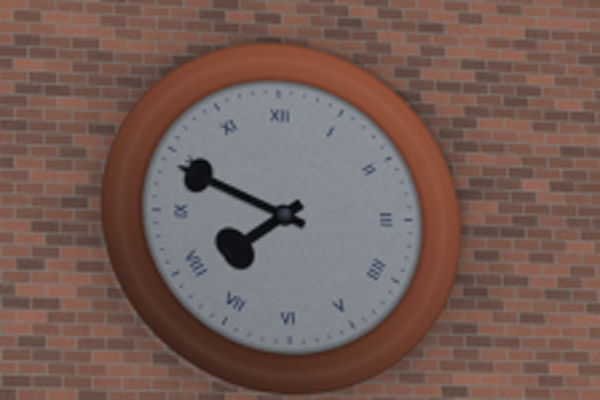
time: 7:49
